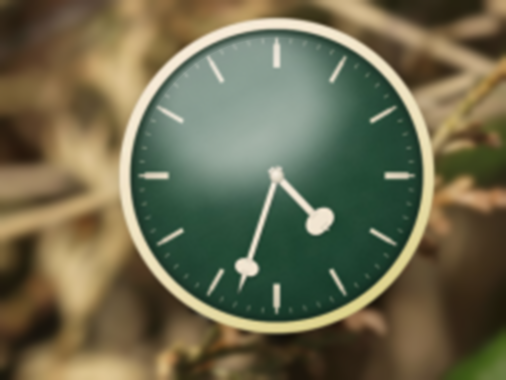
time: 4:33
